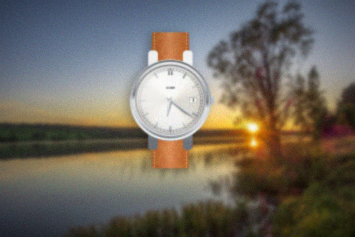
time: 6:21
